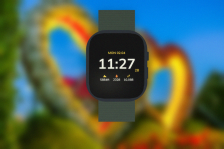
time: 11:27
